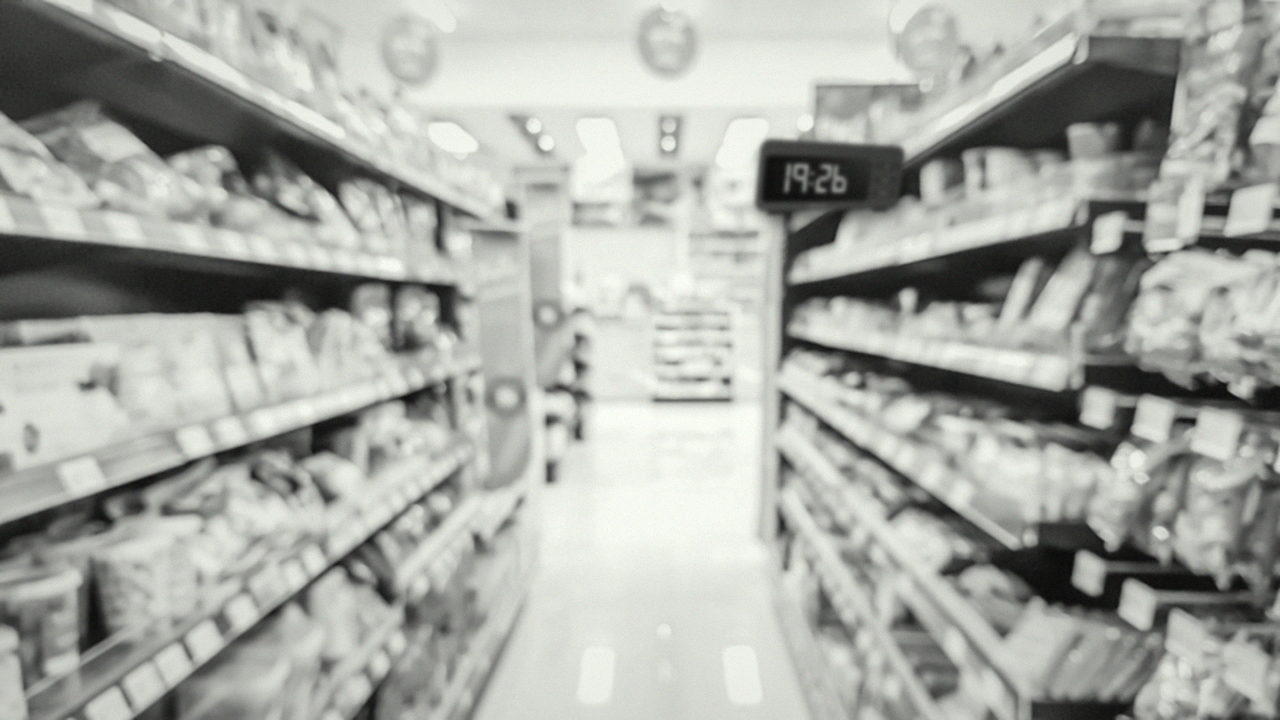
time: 19:26
